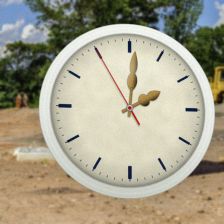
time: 2:00:55
